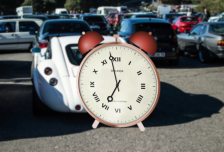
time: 6:58
